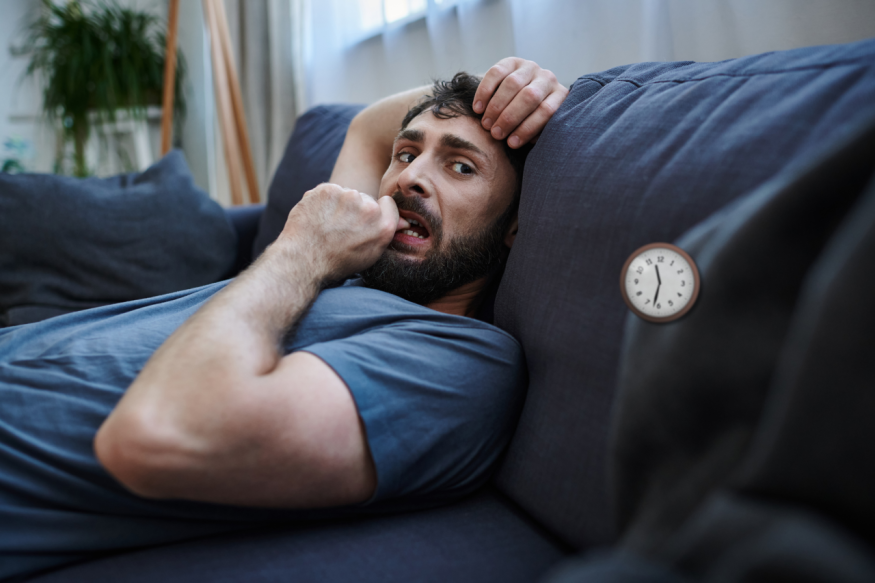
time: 11:32
